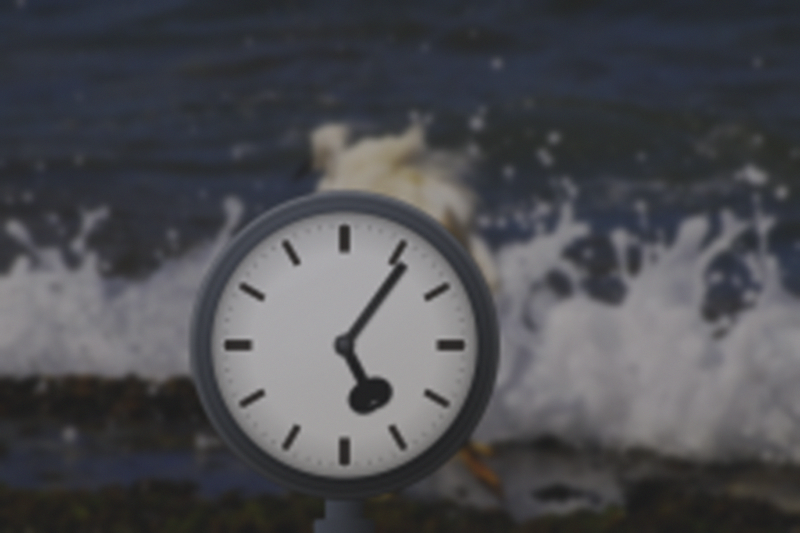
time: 5:06
